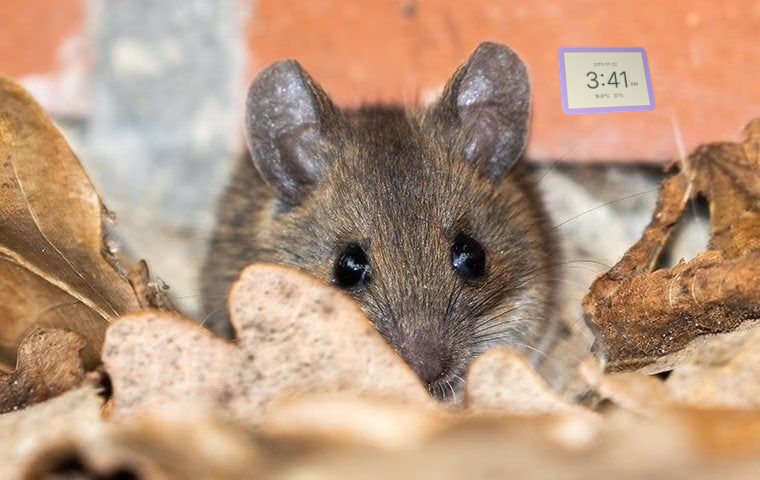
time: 3:41
